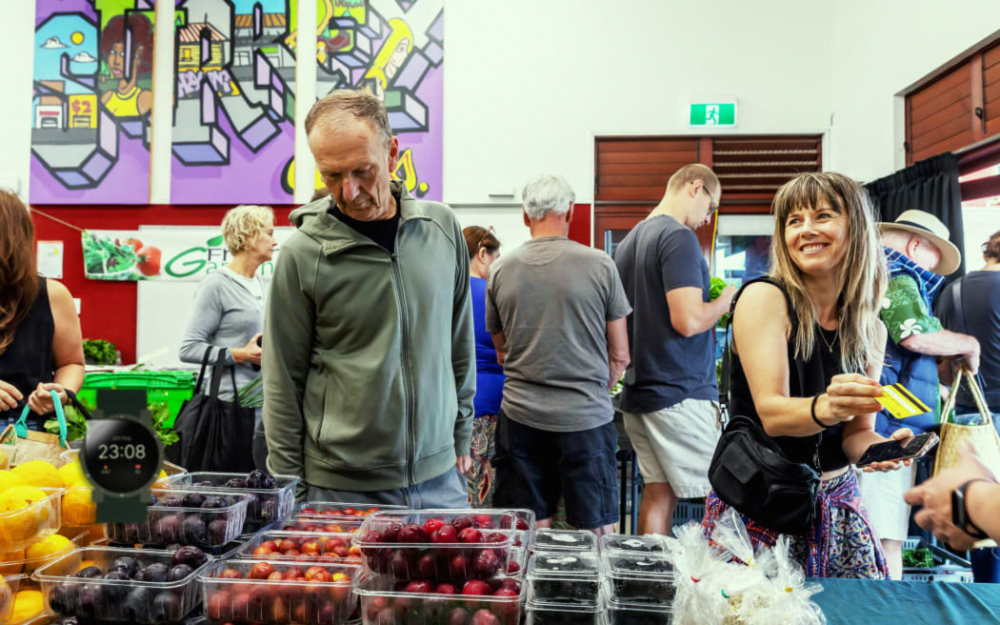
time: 23:08
